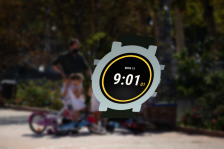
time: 9:01
